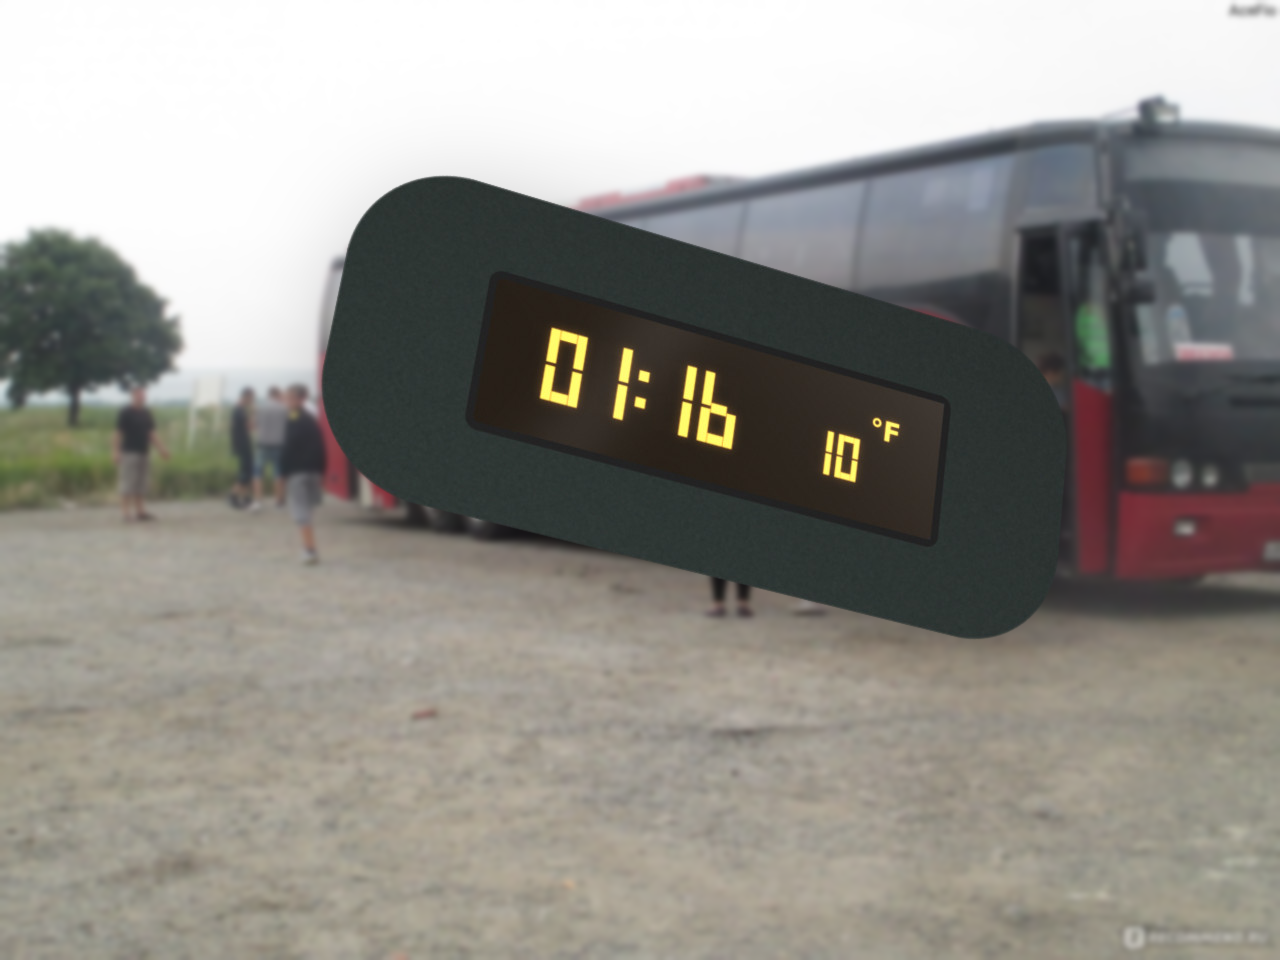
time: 1:16
